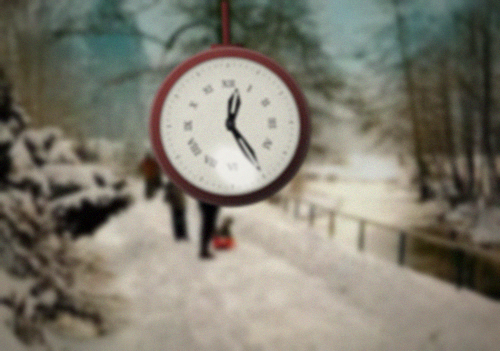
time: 12:25
